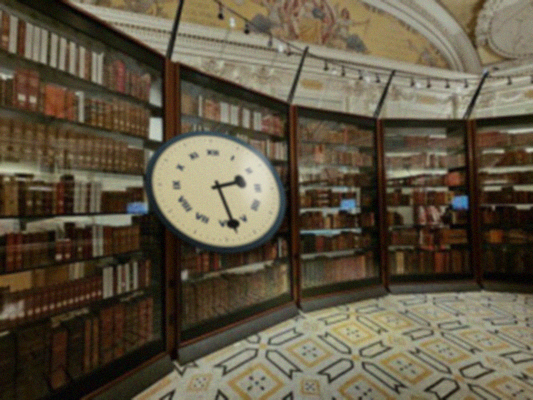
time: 2:28
